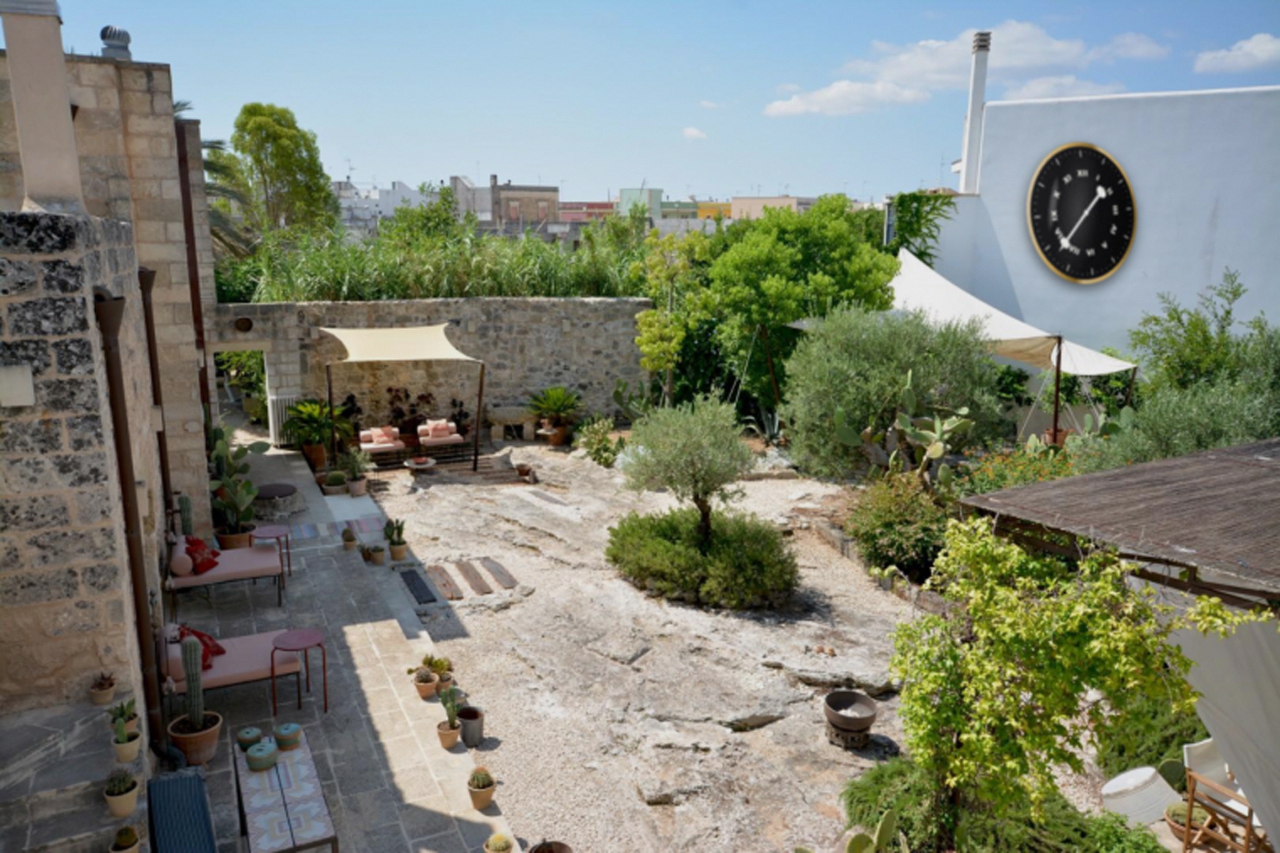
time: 1:38
